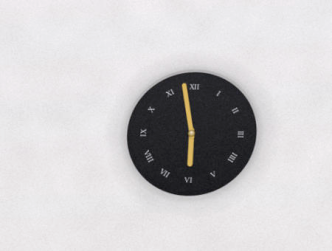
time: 5:58
